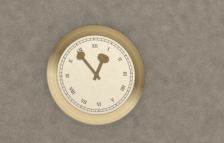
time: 12:54
